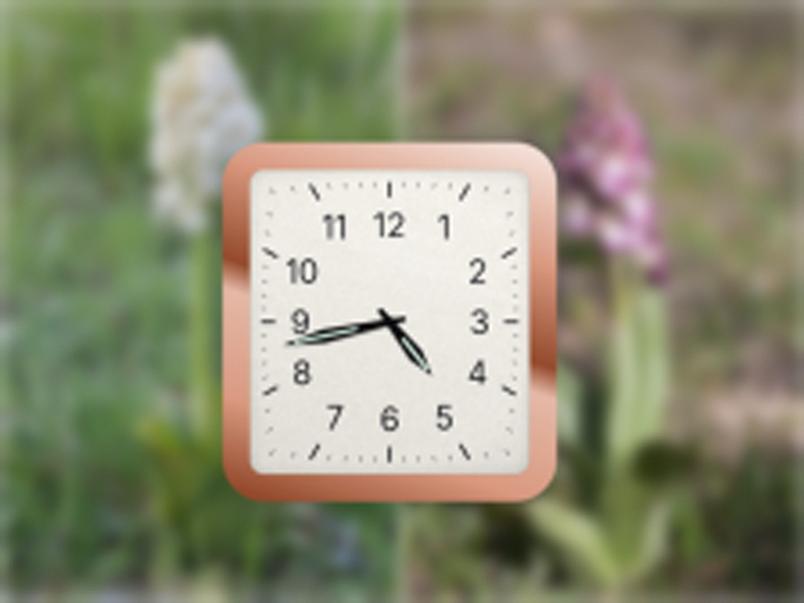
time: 4:43
